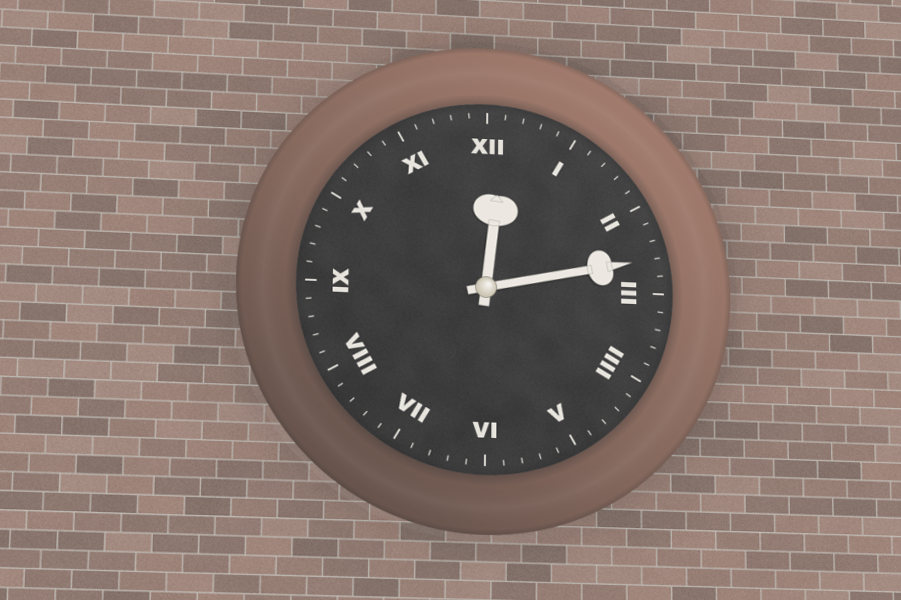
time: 12:13
